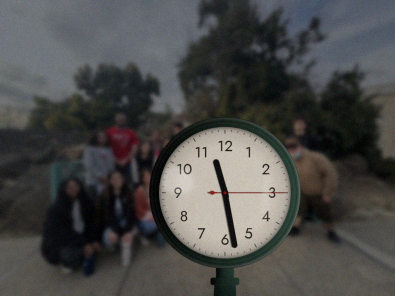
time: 11:28:15
